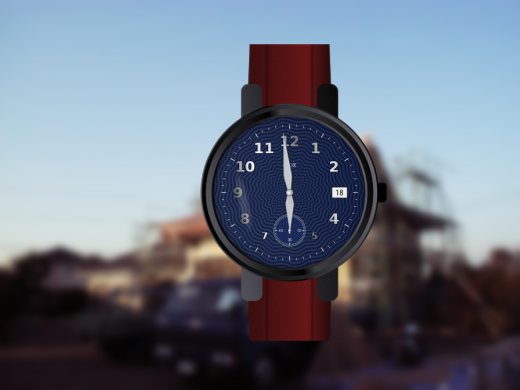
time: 5:59
